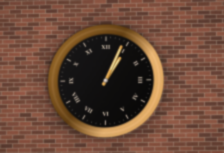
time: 1:04
